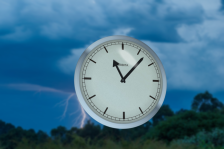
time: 11:07
